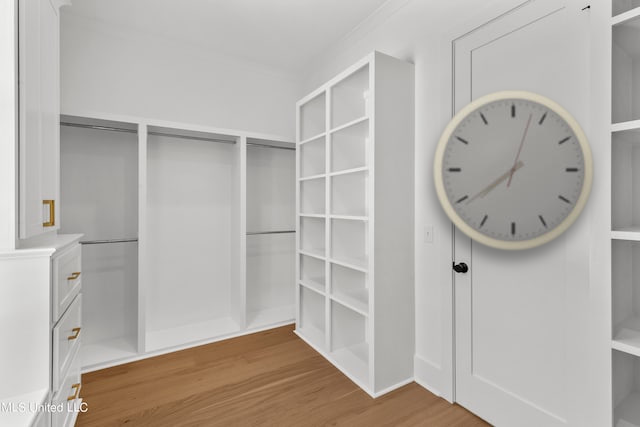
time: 7:39:03
